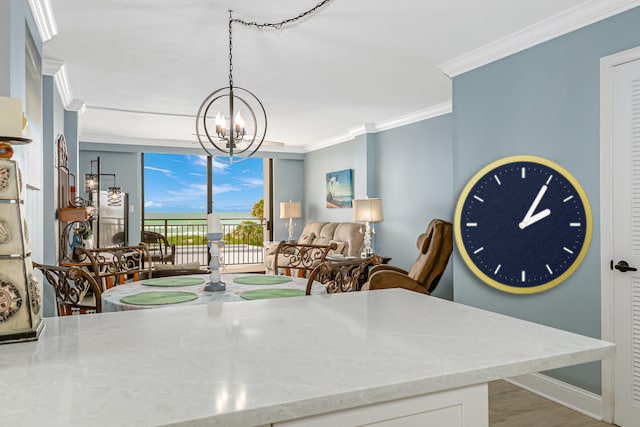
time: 2:05
